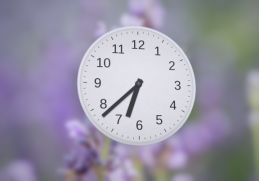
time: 6:38
